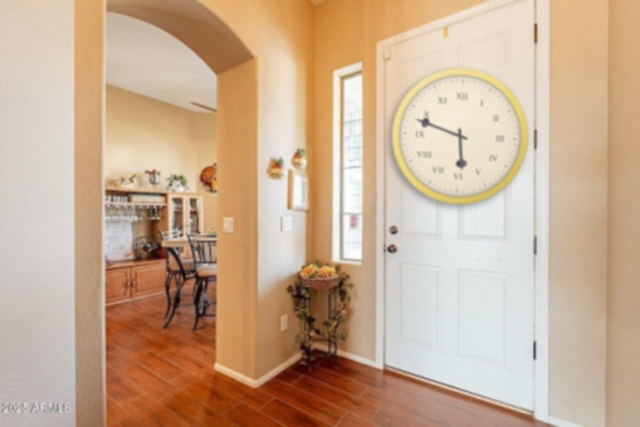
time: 5:48
